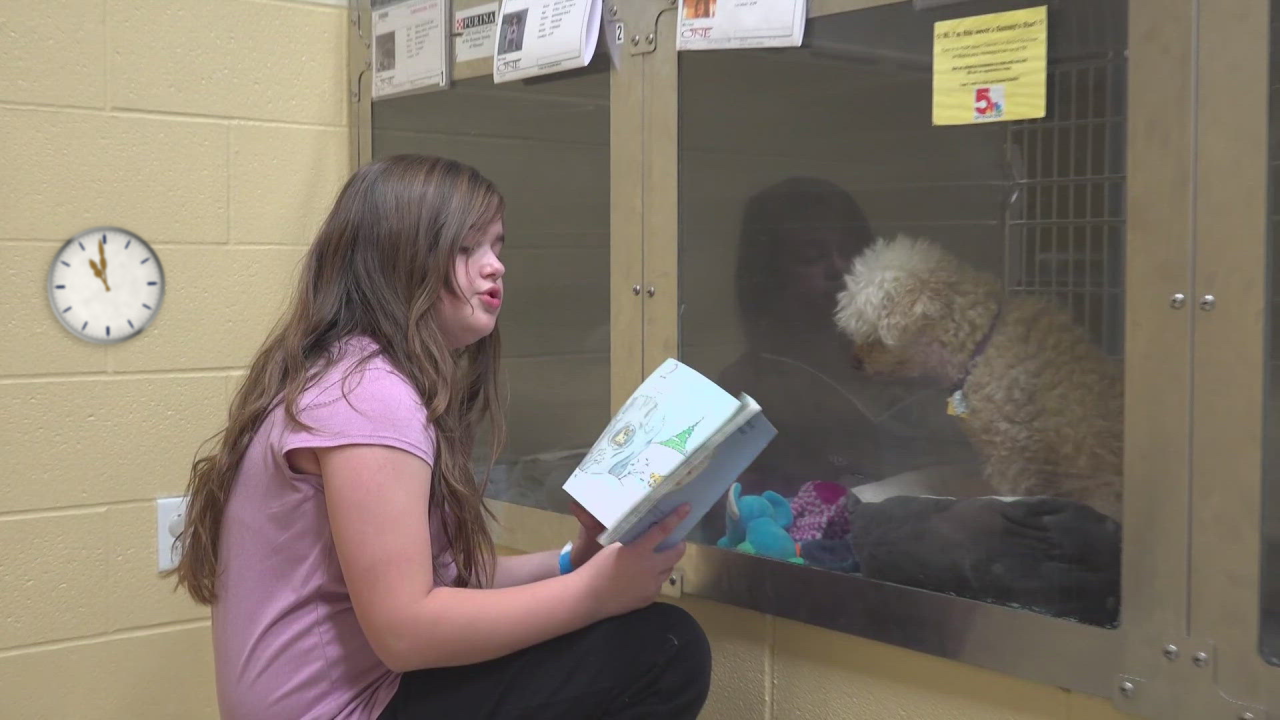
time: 10:59
